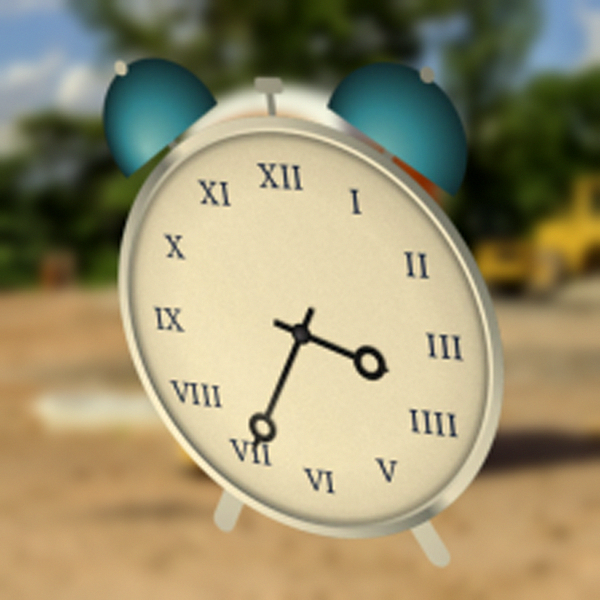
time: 3:35
